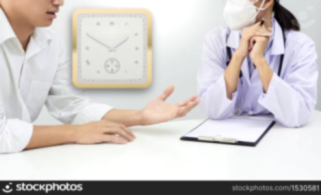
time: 1:50
